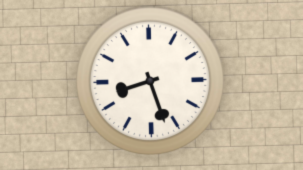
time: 8:27
